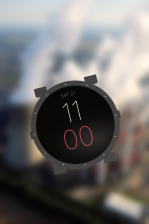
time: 11:00
